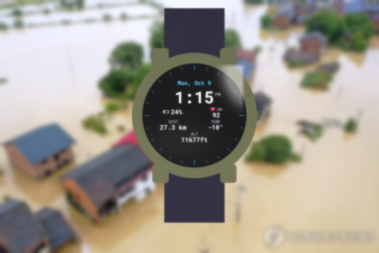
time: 1:15
